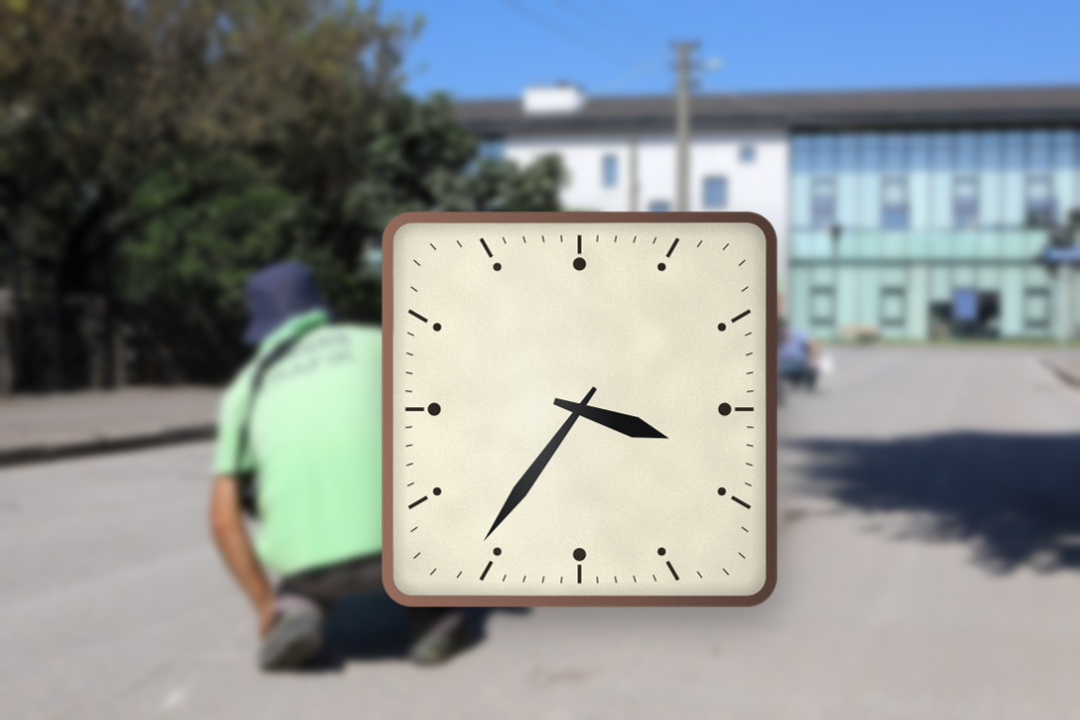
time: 3:36
